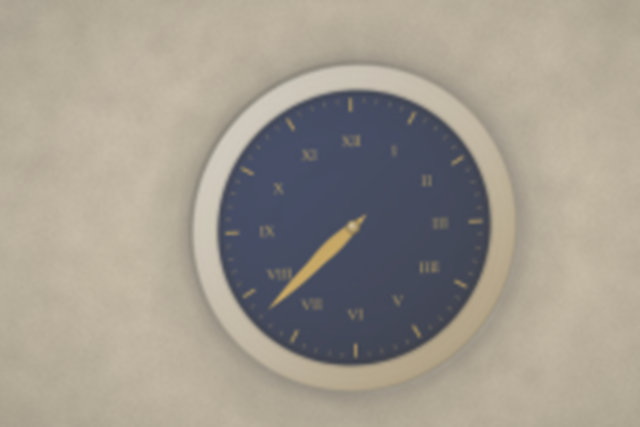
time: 7:38
